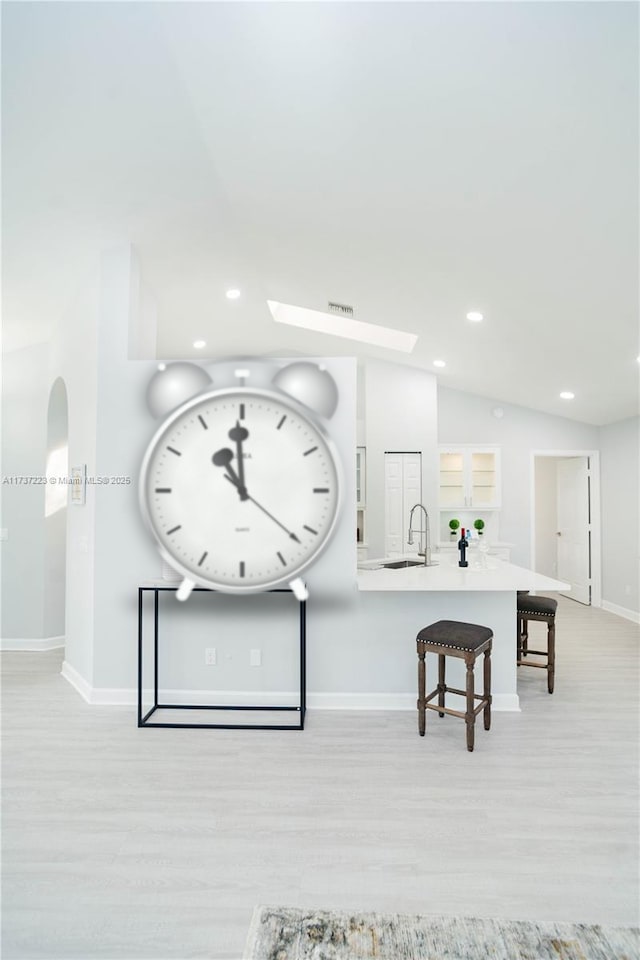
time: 10:59:22
